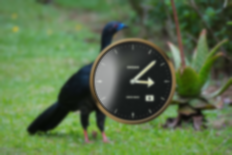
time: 3:08
